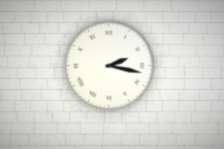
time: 2:17
